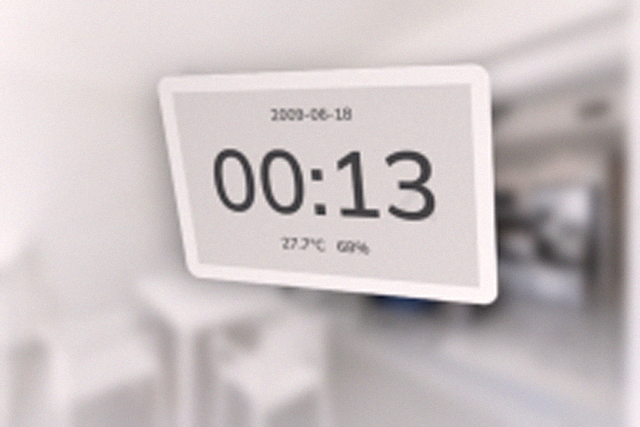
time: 0:13
